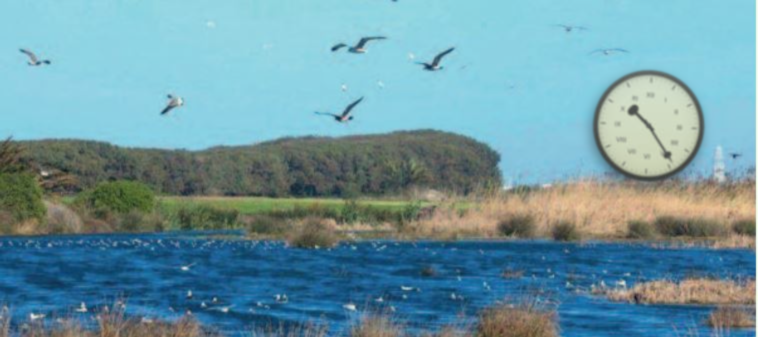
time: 10:24
